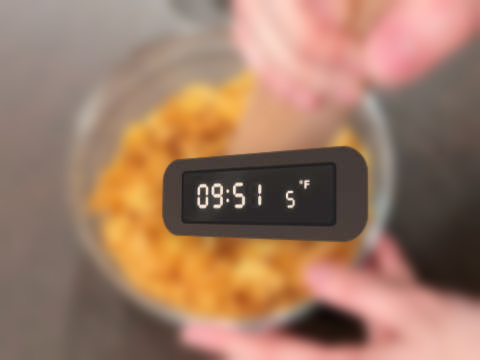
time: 9:51
